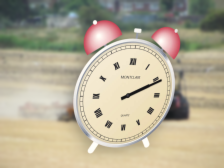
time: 2:11
